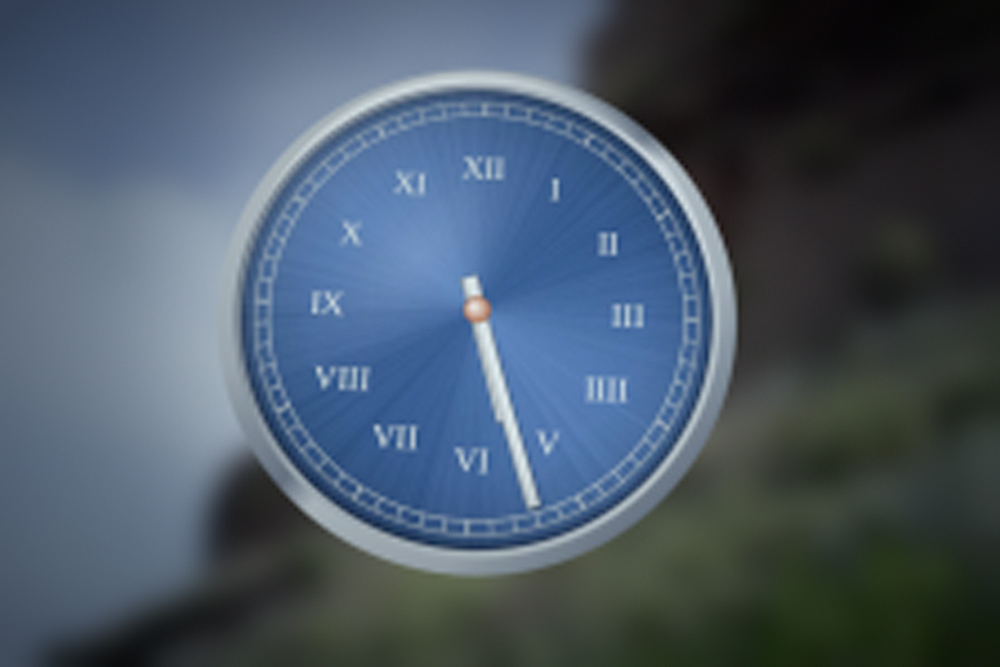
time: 5:27
